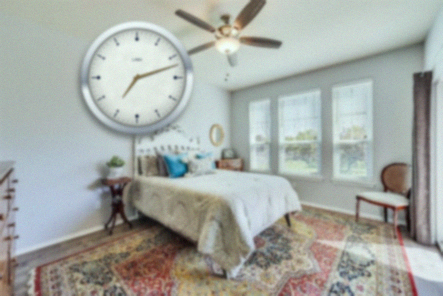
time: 7:12
